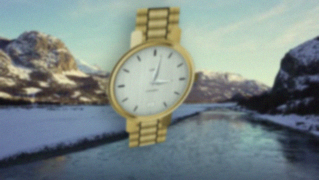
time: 3:02
